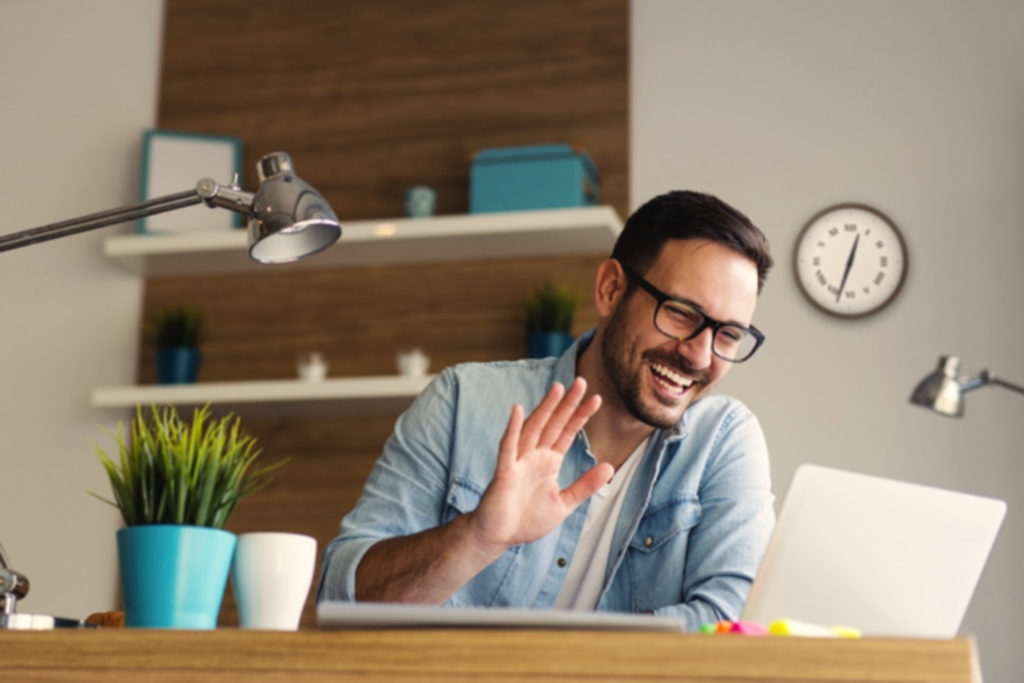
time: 12:33
